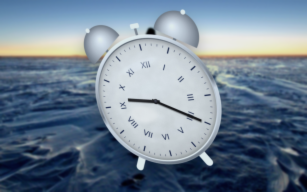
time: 9:20
